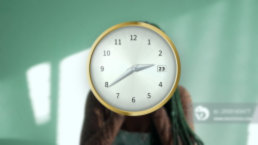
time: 2:39
